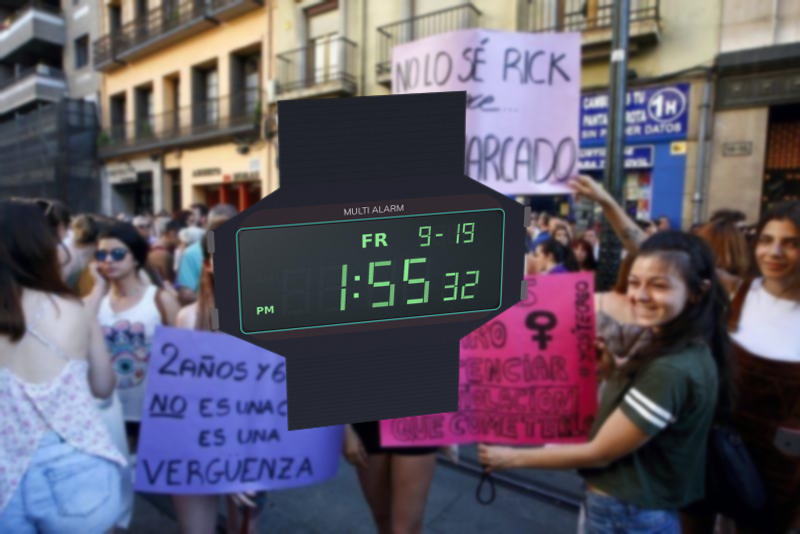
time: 1:55:32
